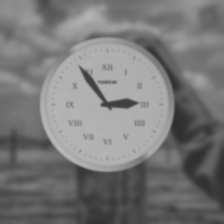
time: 2:54
